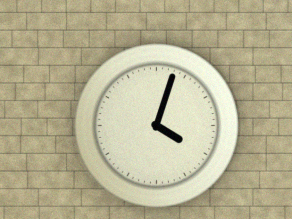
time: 4:03
